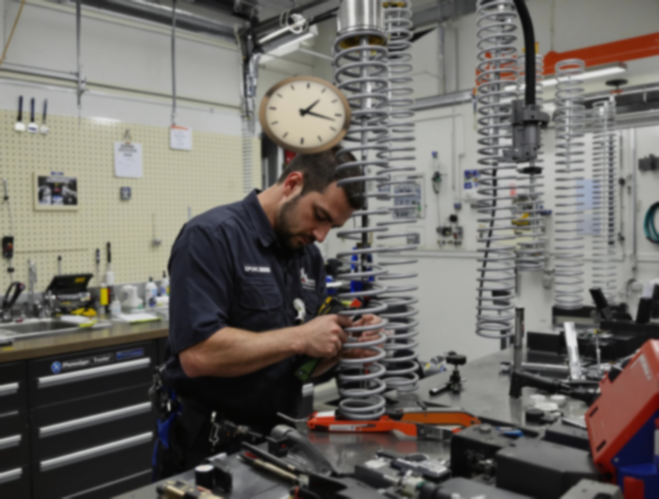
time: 1:17
